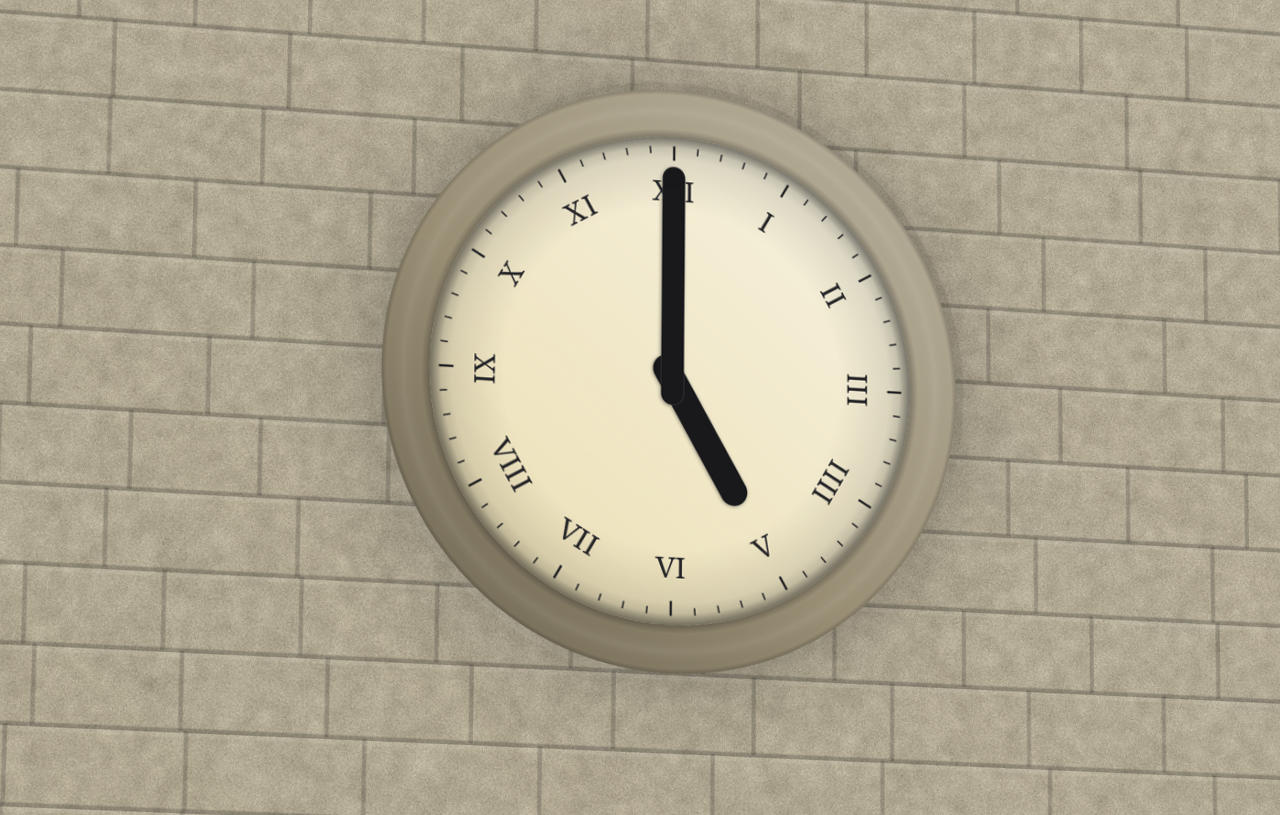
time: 5:00
